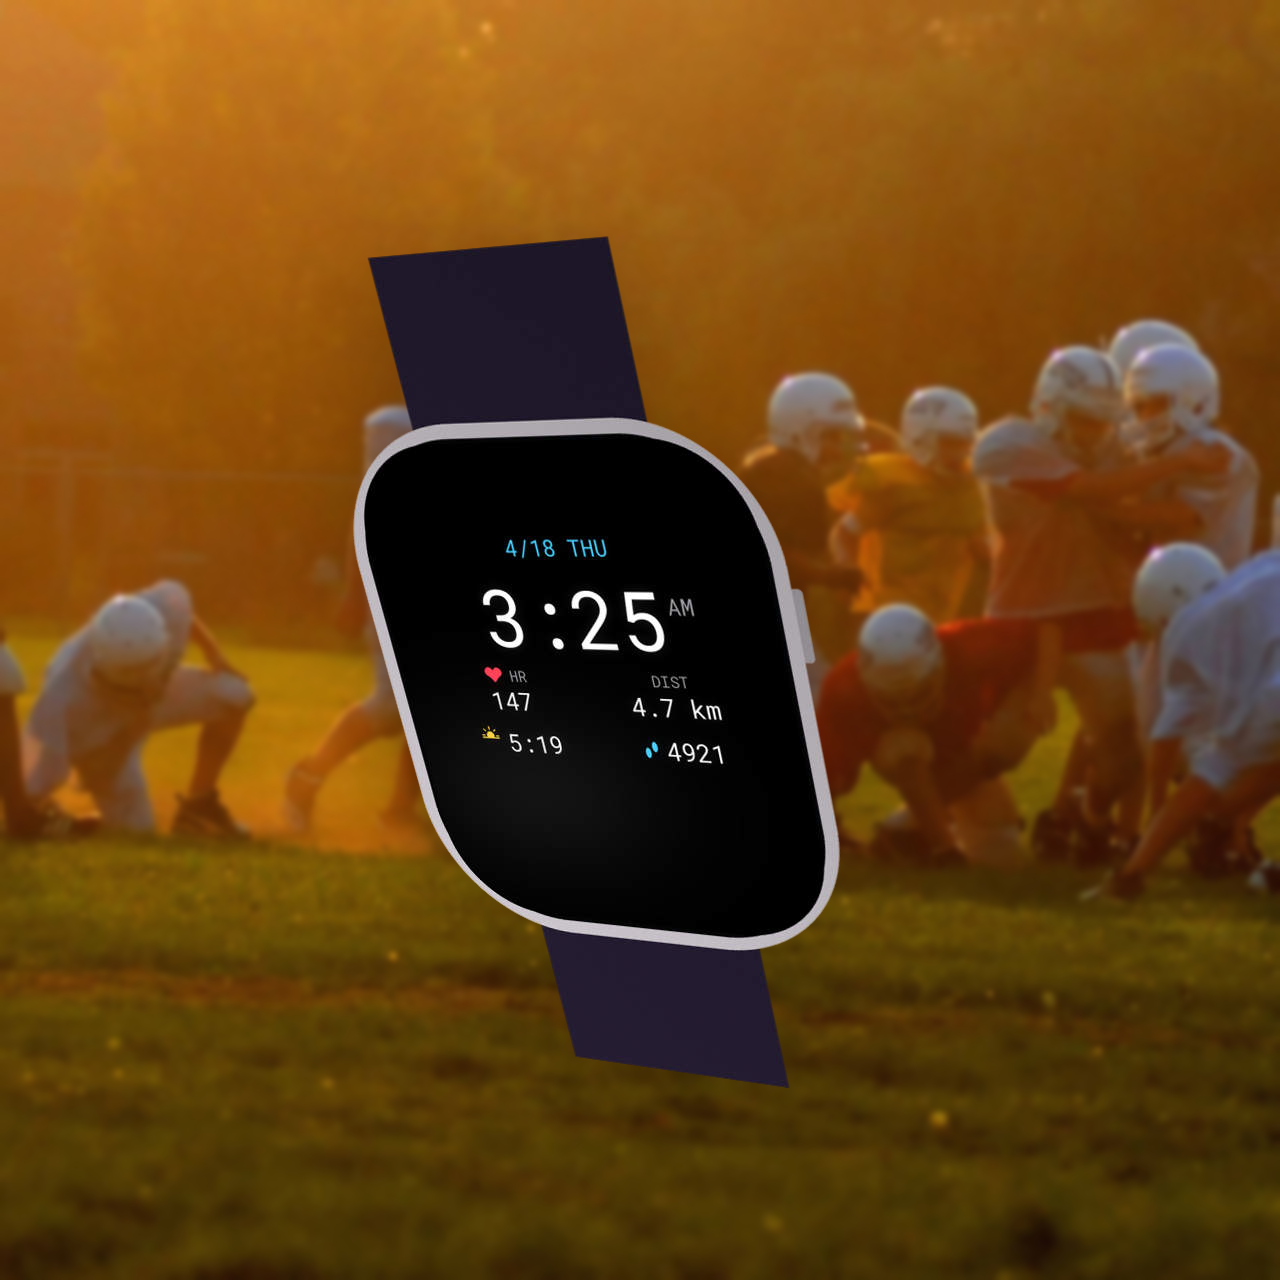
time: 3:25
